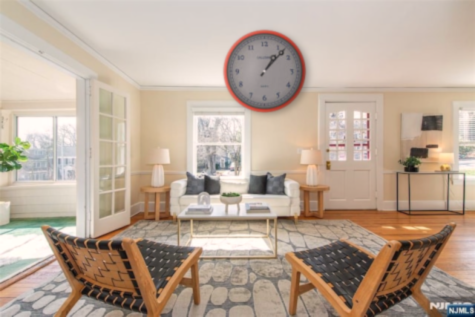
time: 1:07
